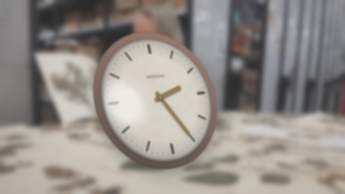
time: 2:25
